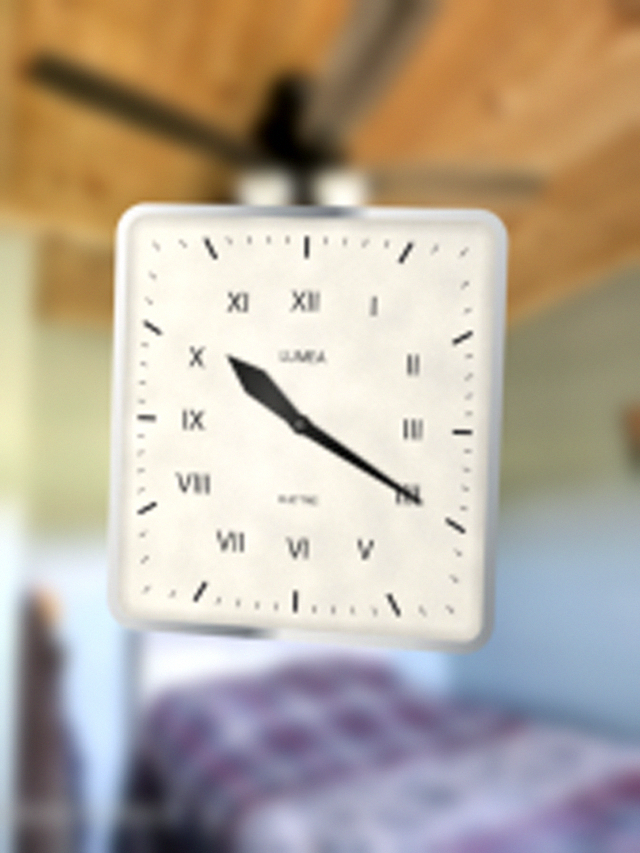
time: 10:20
